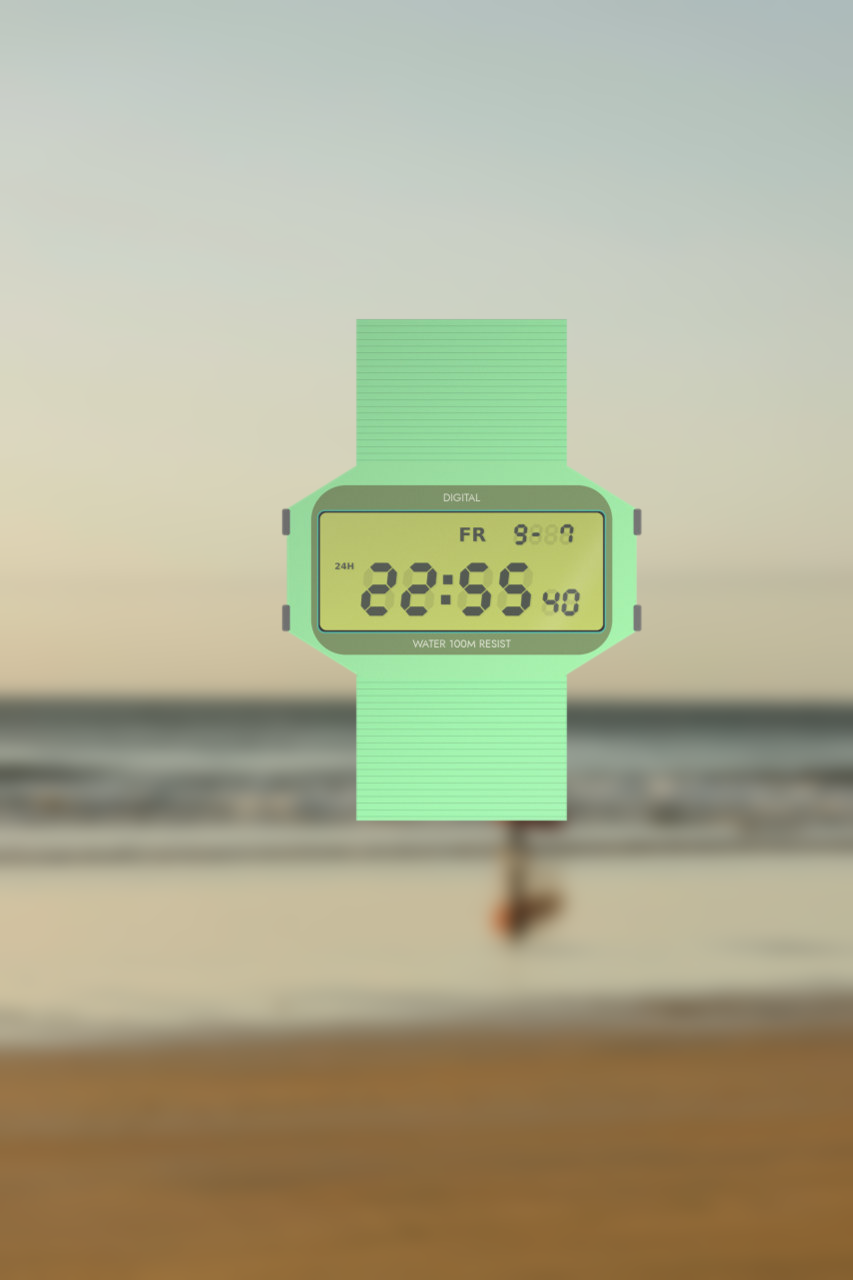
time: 22:55:40
